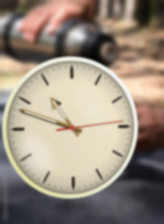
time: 10:48:14
